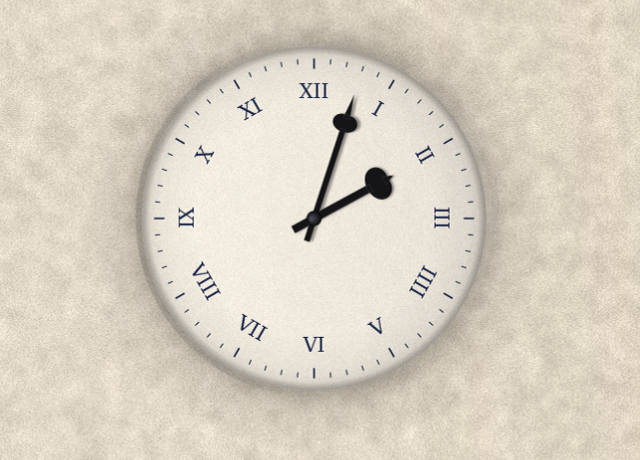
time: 2:03
